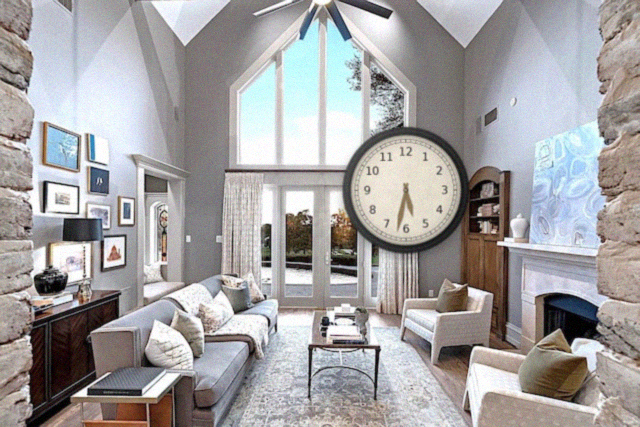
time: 5:32
